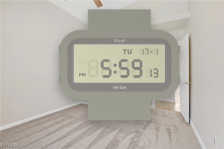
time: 5:59:13
